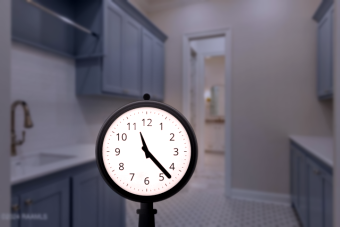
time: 11:23
